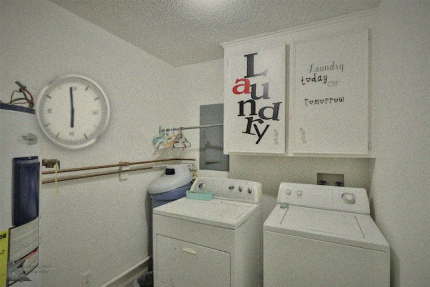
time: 5:59
